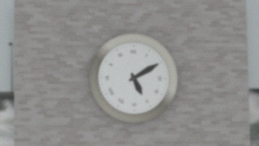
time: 5:10
